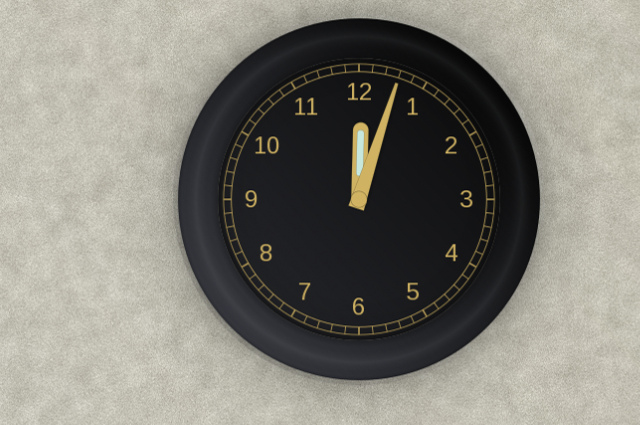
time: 12:03
